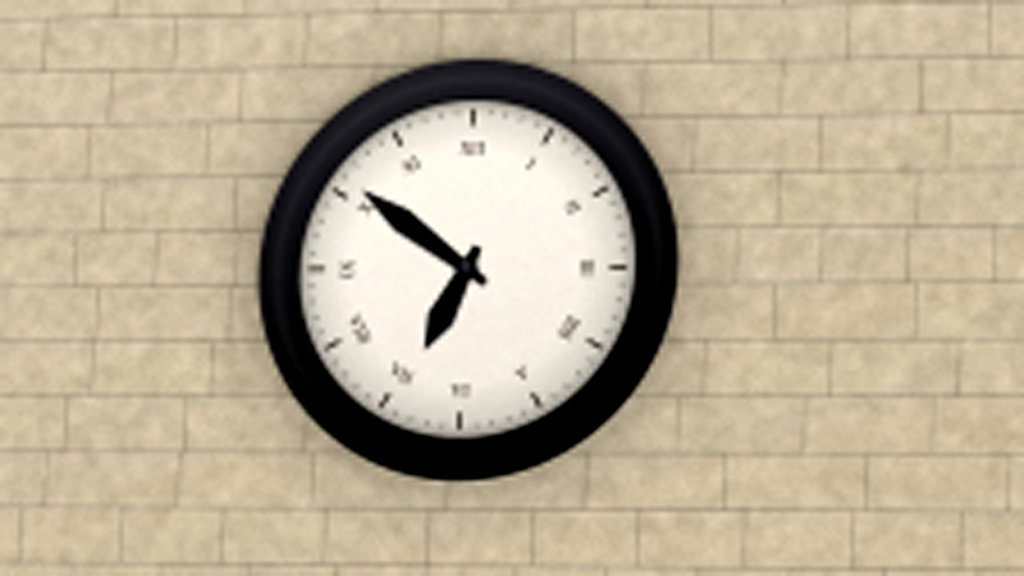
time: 6:51
